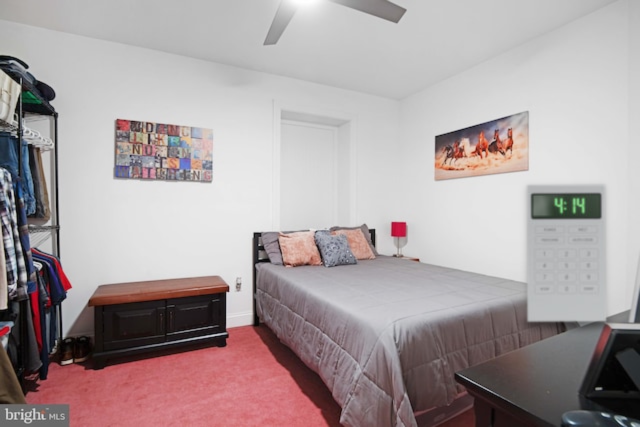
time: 4:14
